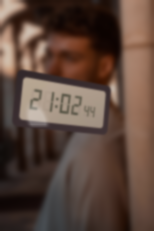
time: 21:02
